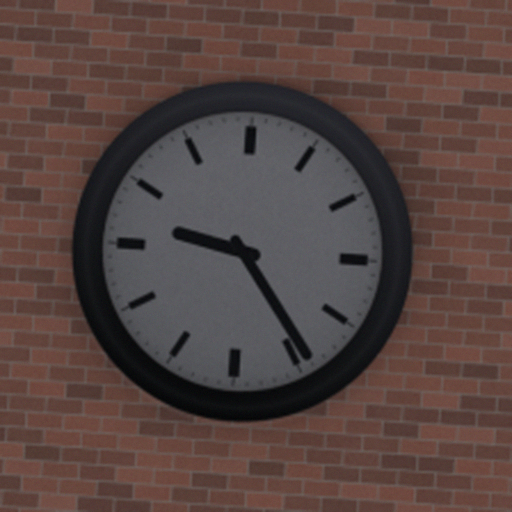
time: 9:24
